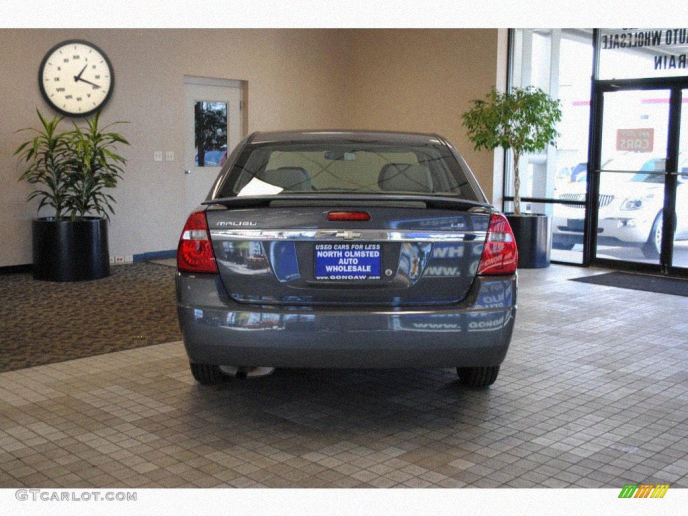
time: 1:19
